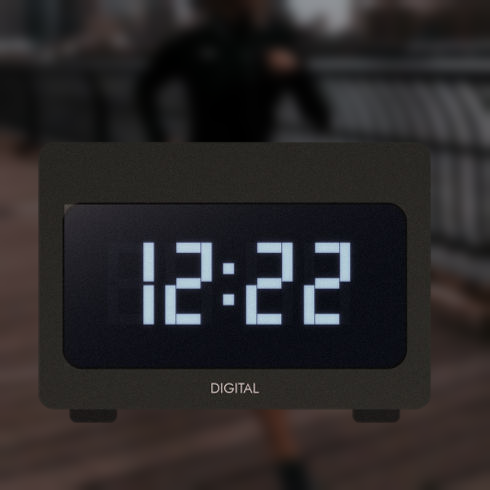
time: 12:22
